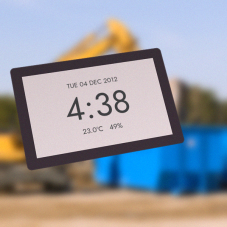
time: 4:38
